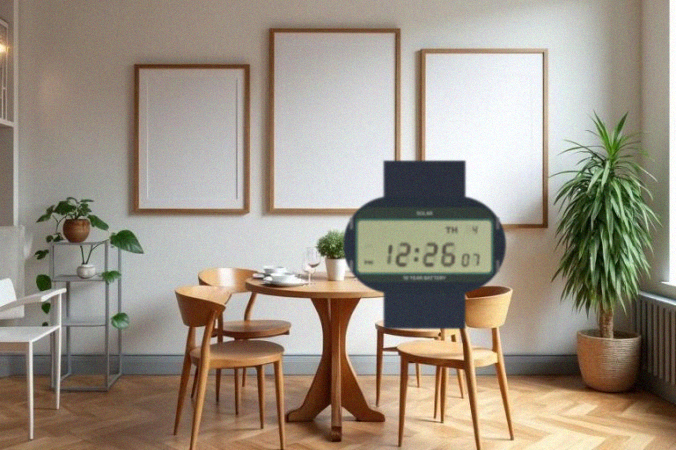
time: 12:26:07
